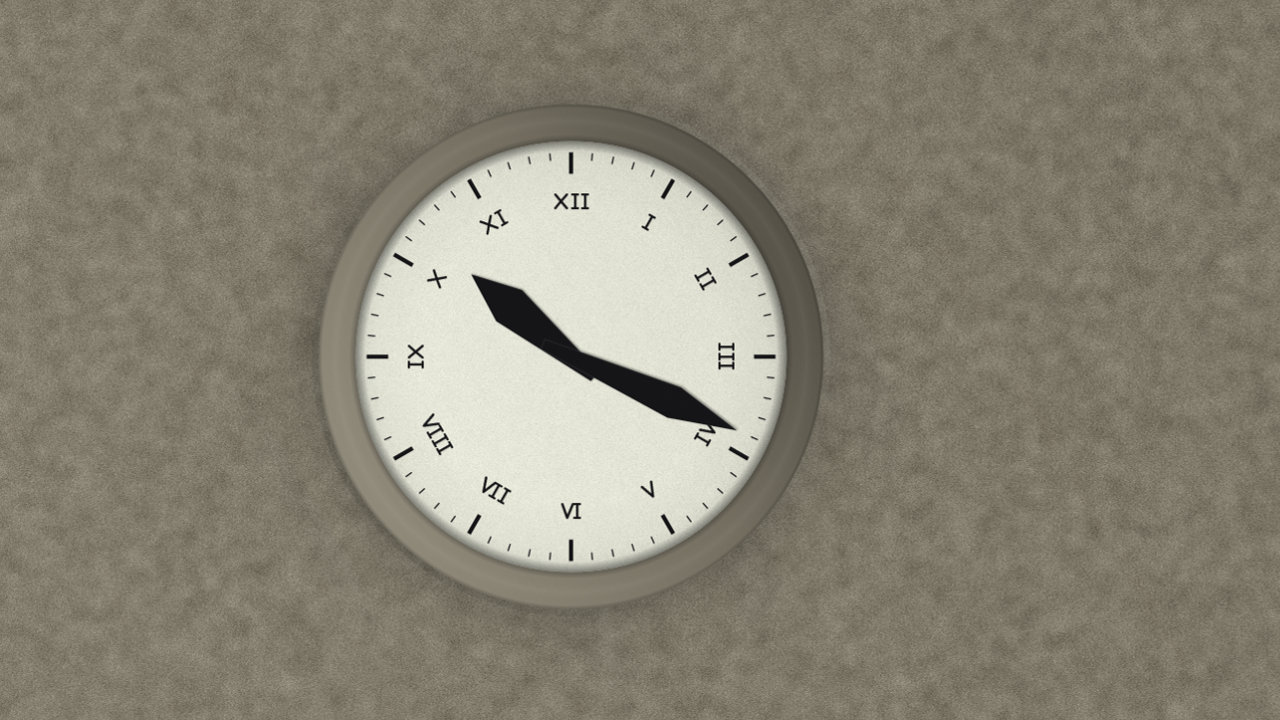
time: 10:19
